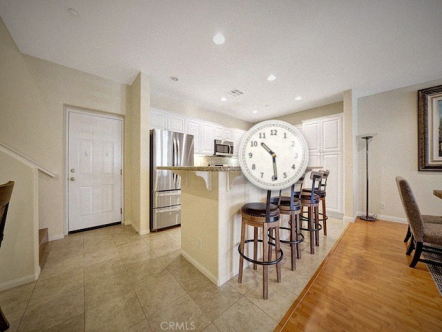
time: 10:29
